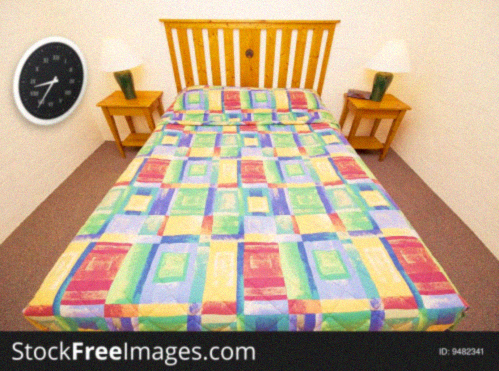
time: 8:35
